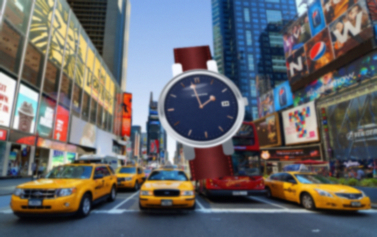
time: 1:58
